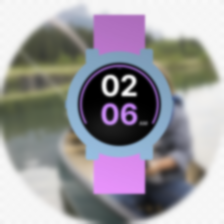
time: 2:06
